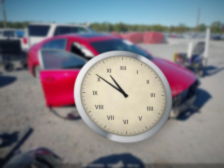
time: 10:51
